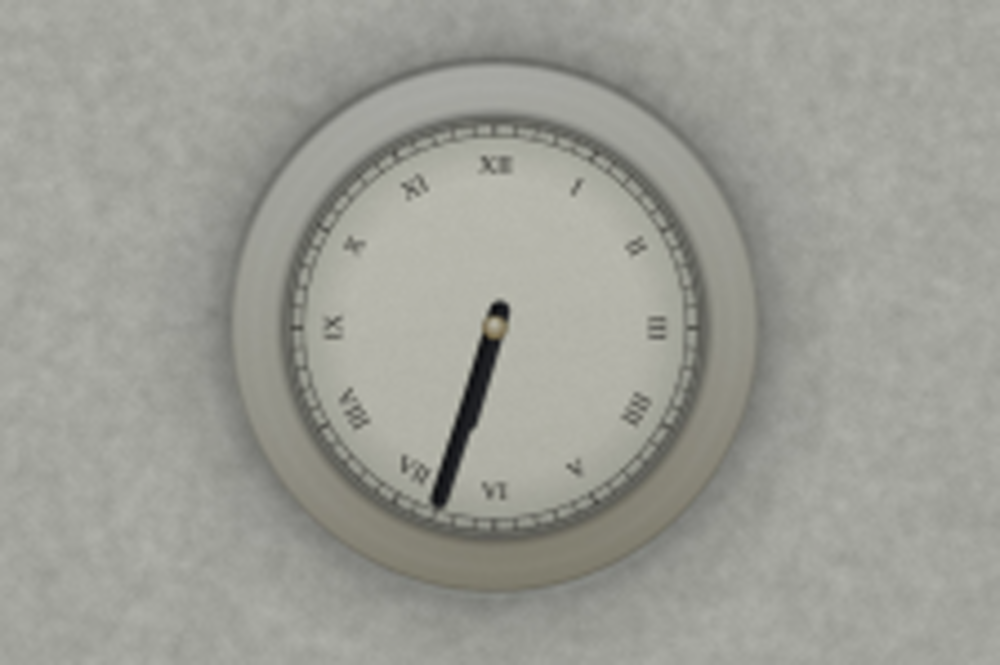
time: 6:33
